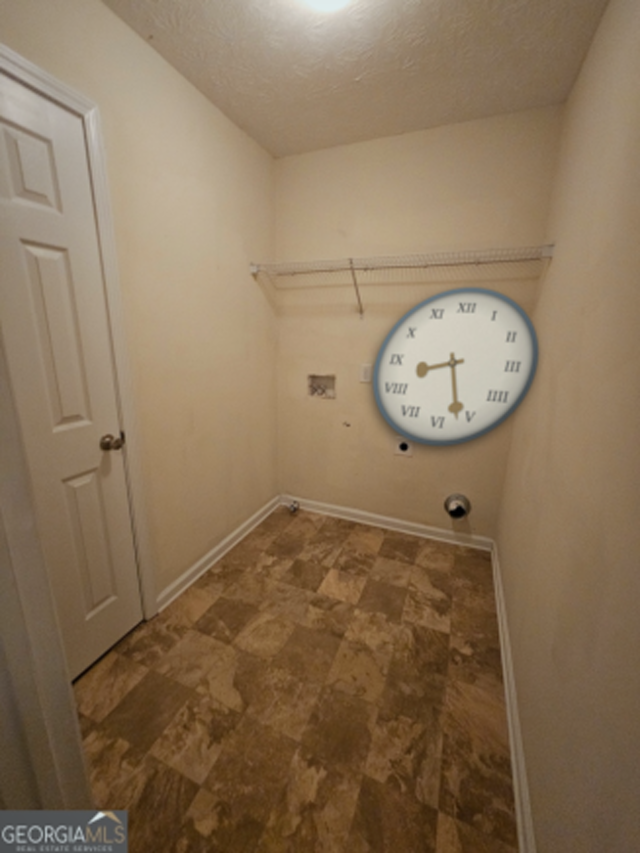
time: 8:27
